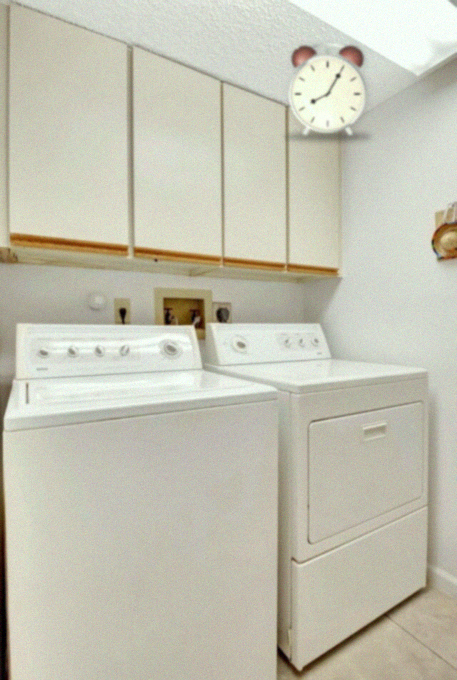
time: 8:05
